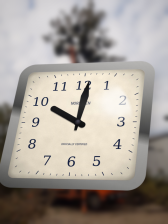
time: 10:01
